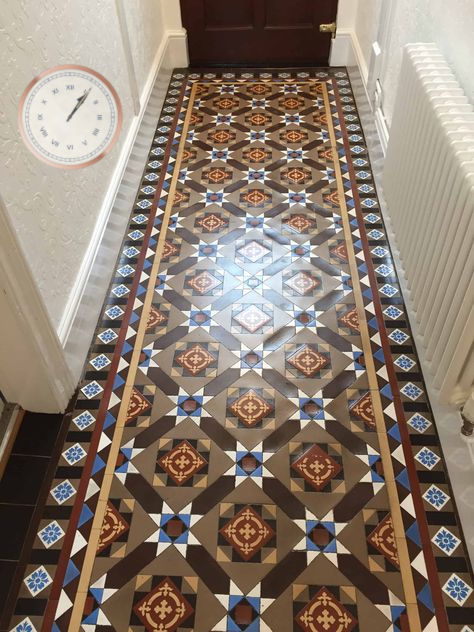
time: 1:06
